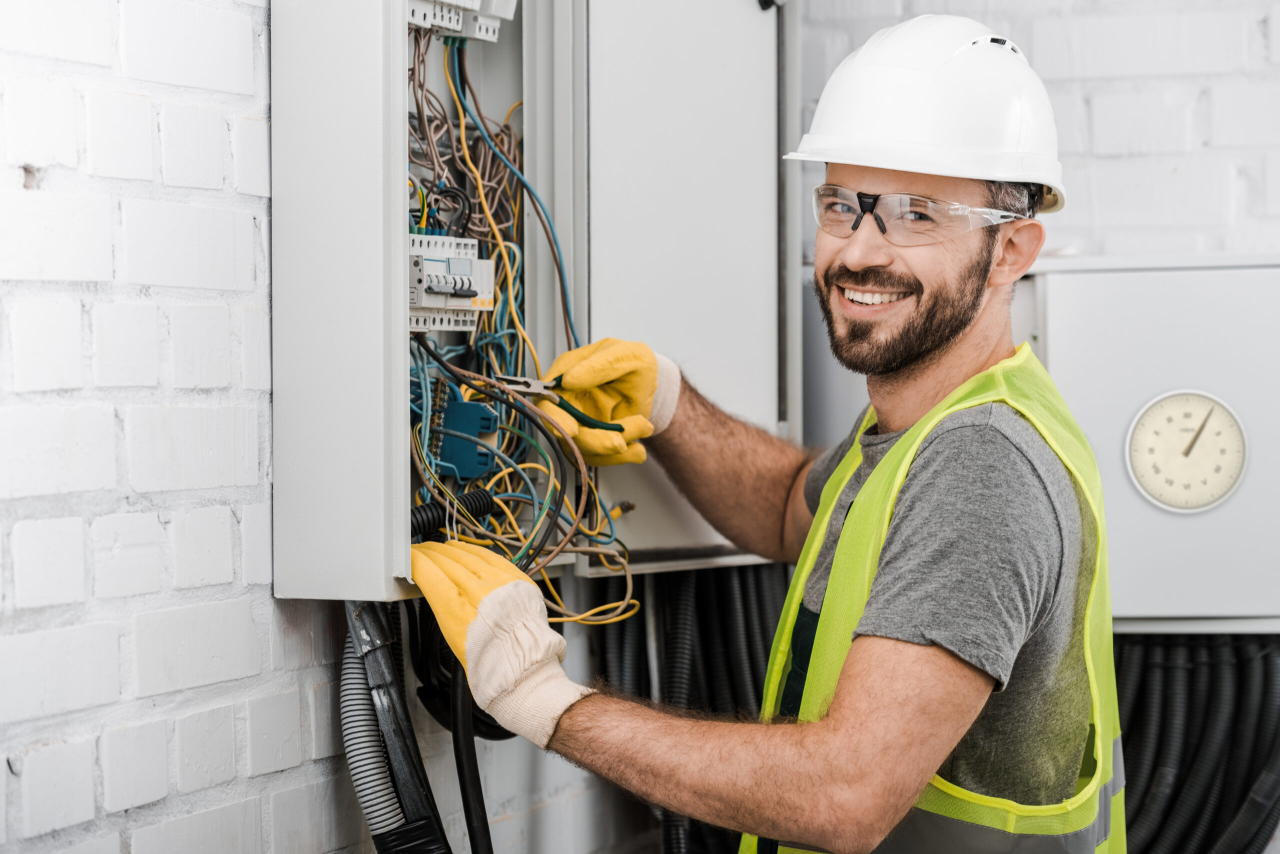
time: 1:05
